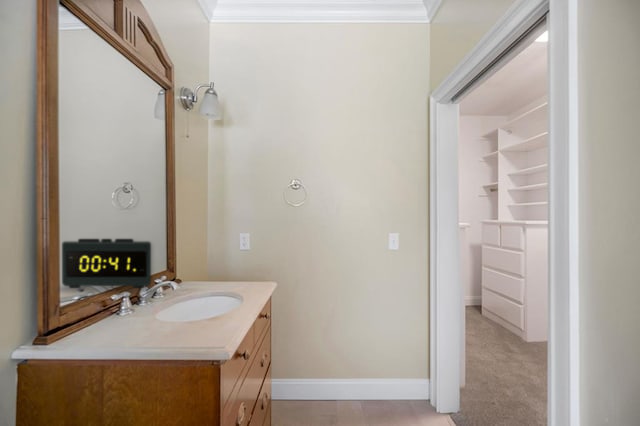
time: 0:41
